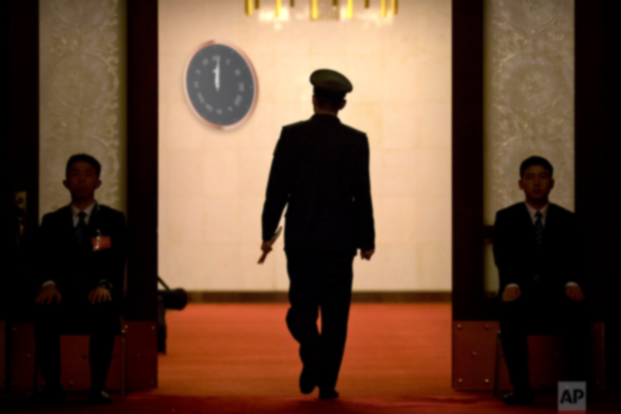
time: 12:01
